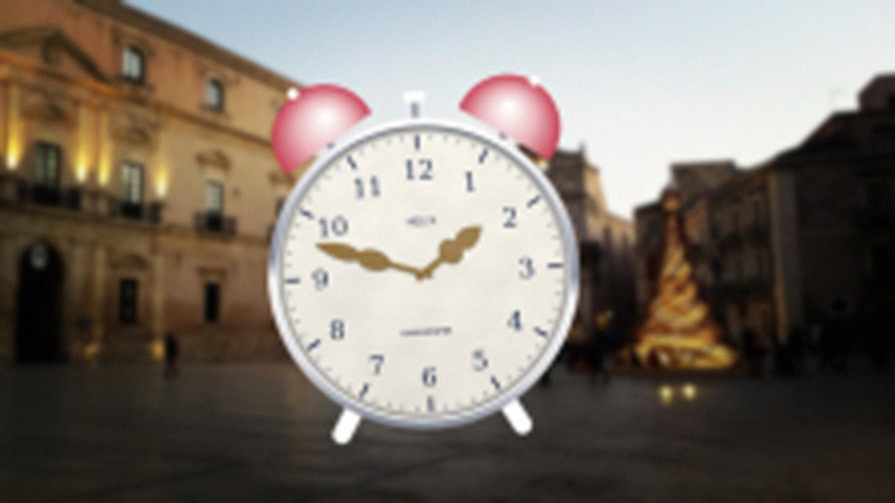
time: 1:48
